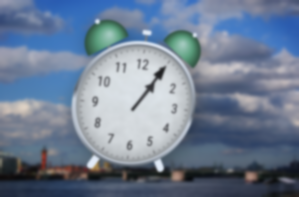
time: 1:05
